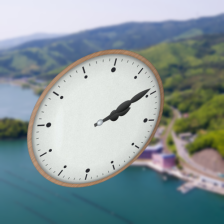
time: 2:09
